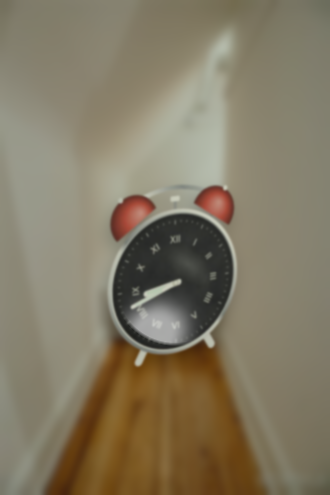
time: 8:42
